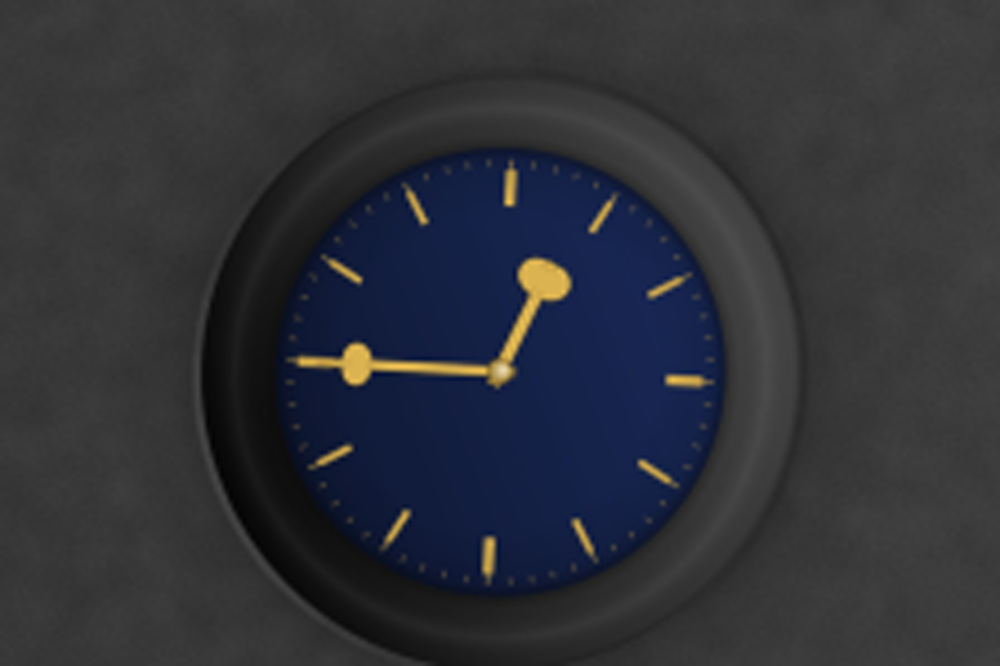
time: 12:45
